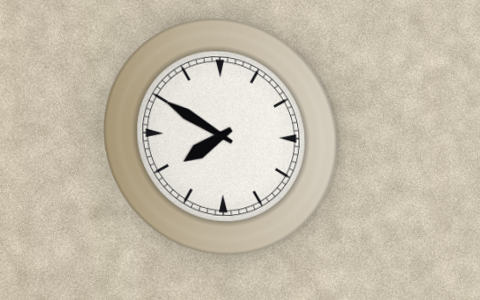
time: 7:50
